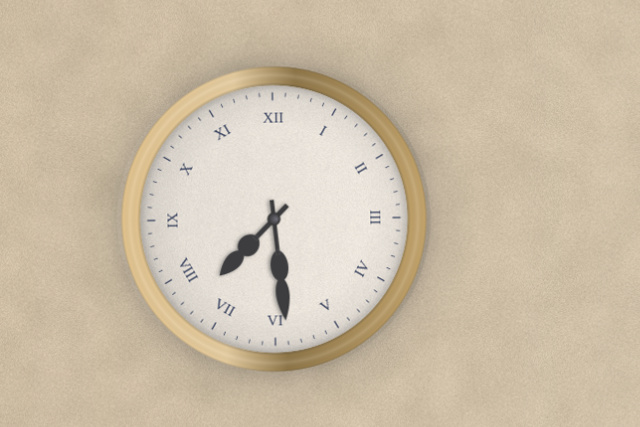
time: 7:29
